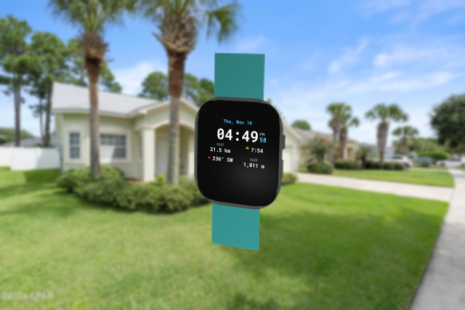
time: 4:49
